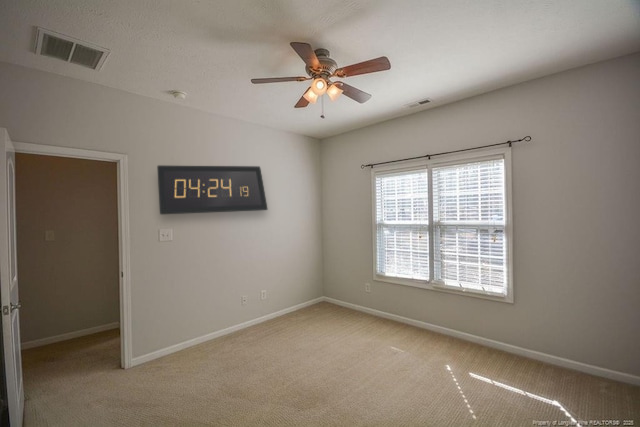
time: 4:24:19
